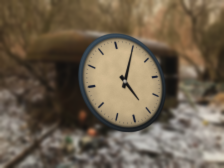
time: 5:05
